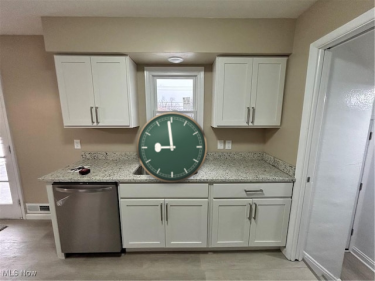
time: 8:59
